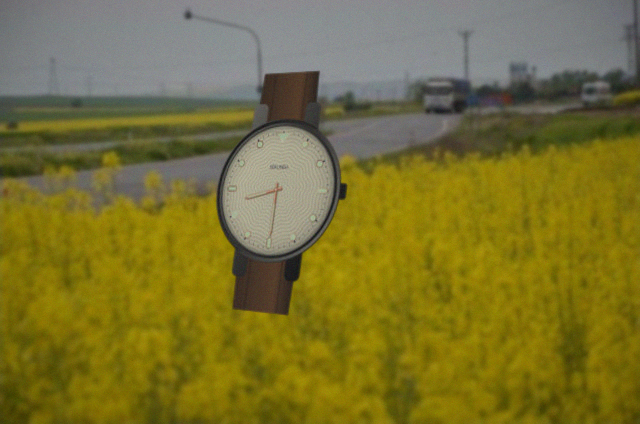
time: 8:30
